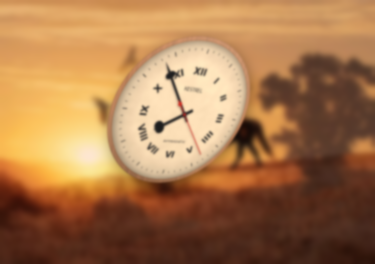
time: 7:53:23
